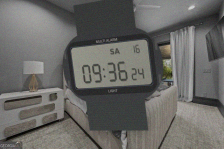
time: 9:36:24
